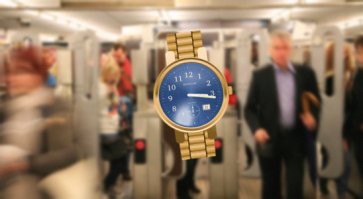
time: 3:17
